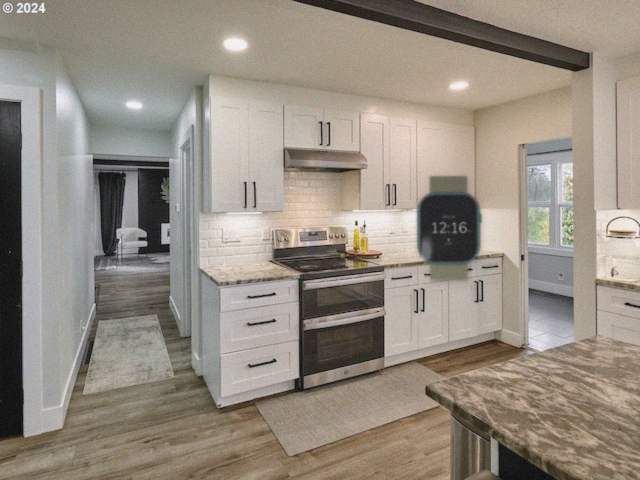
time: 12:16
